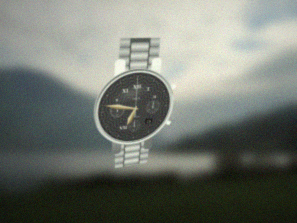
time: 6:47
